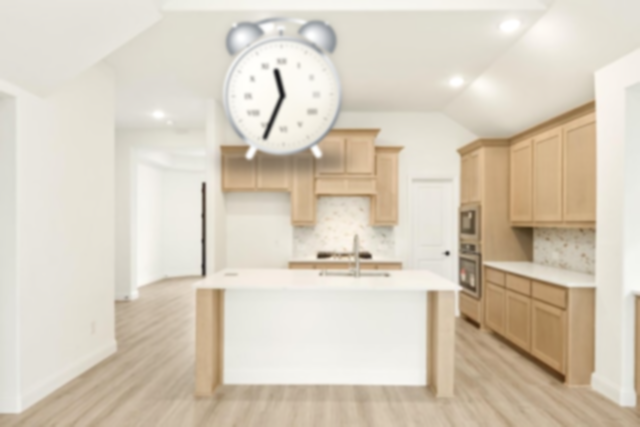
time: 11:34
